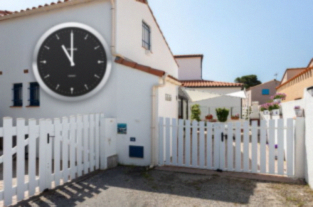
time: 11:00
